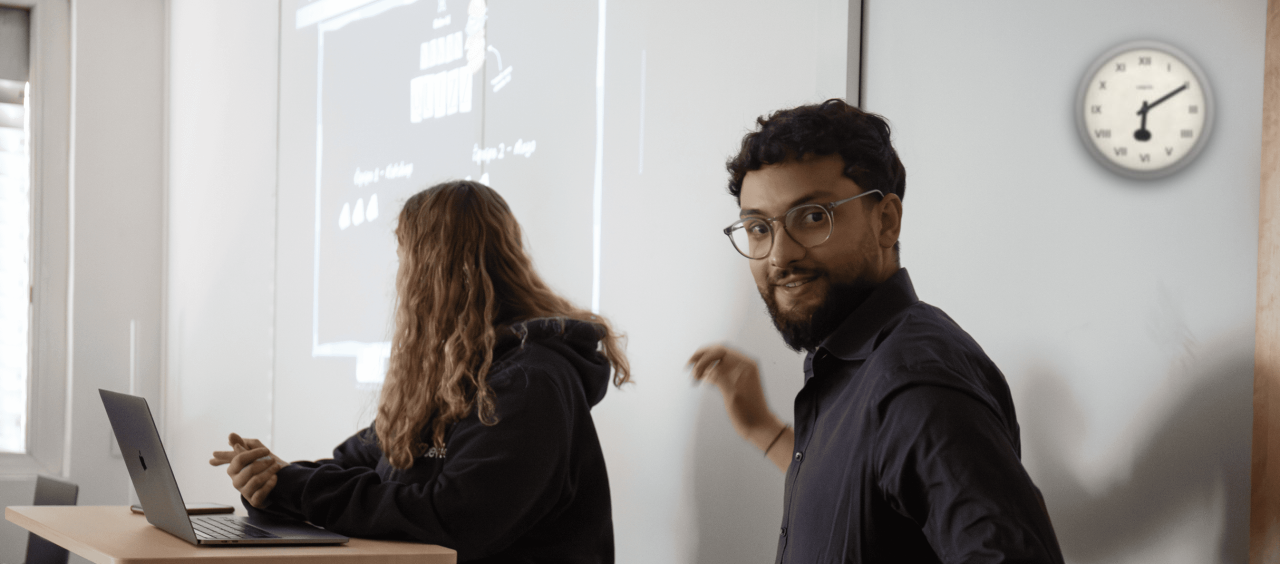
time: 6:10
